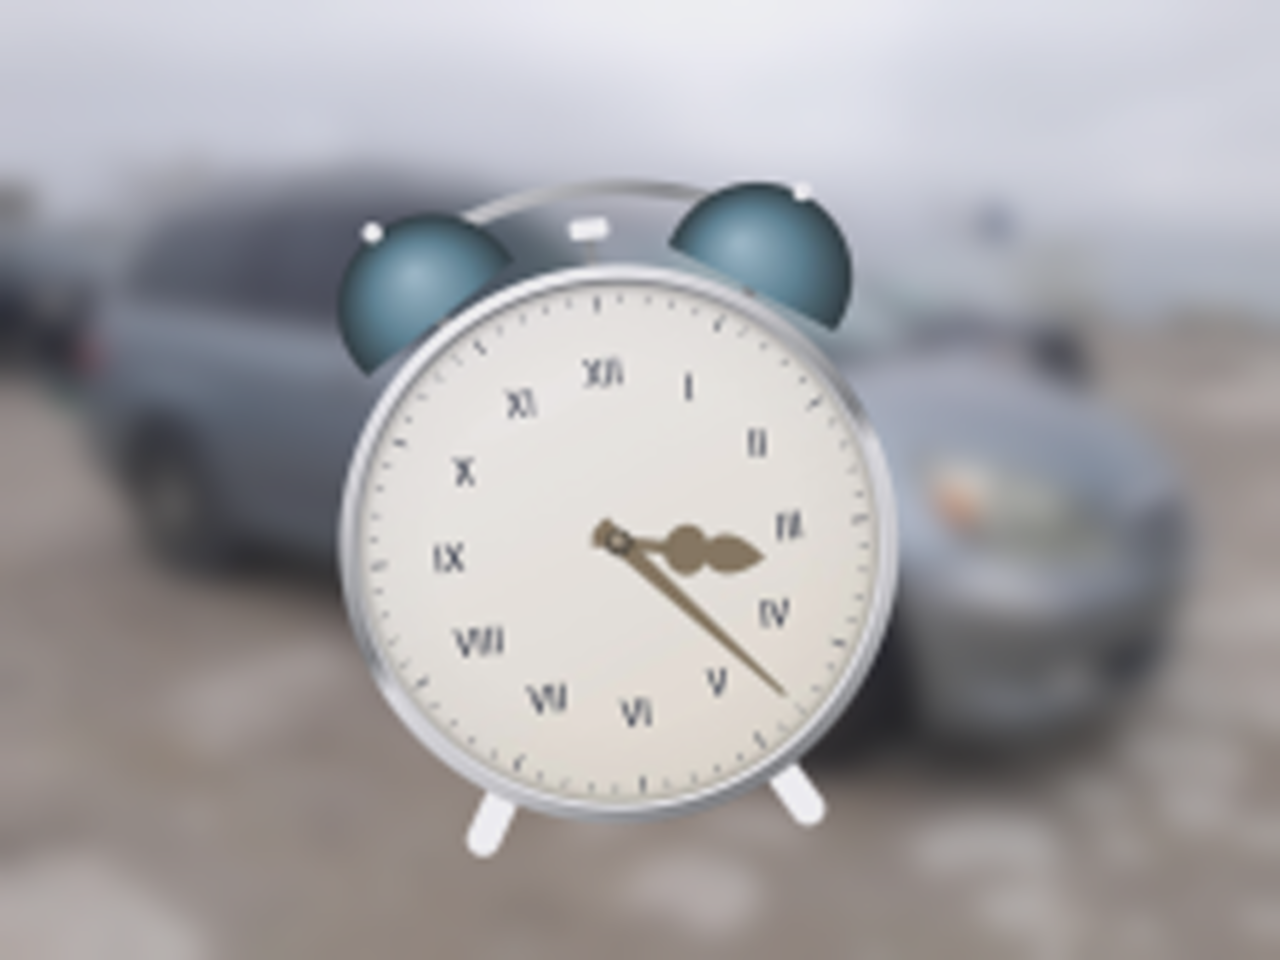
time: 3:23
